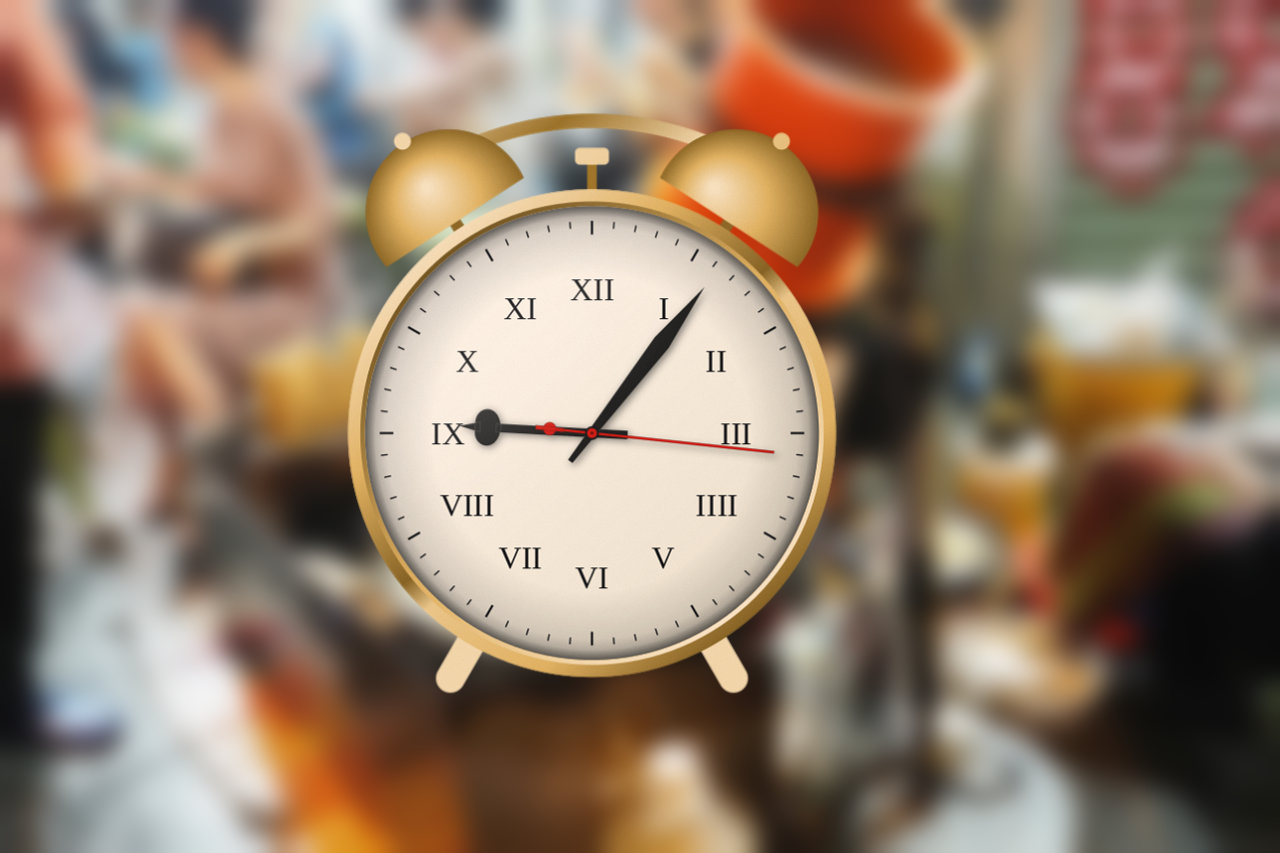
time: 9:06:16
